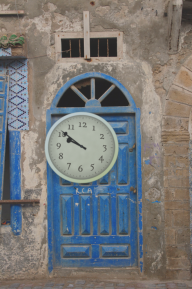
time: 9:51
